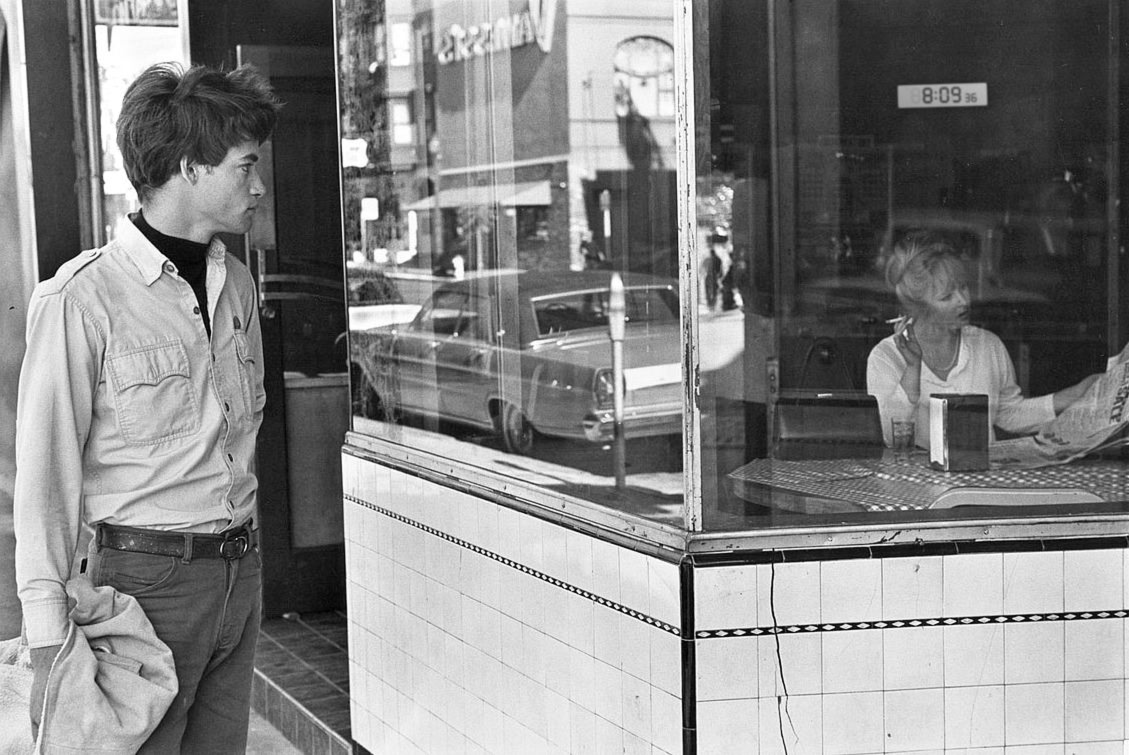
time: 8:09
